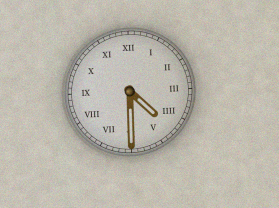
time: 4:30
